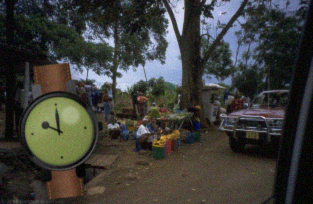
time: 10:00
